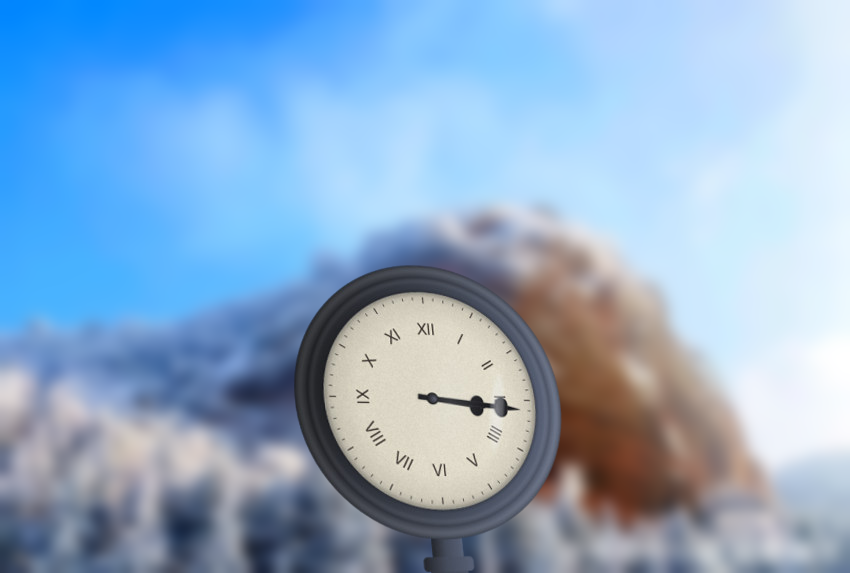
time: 3:16
